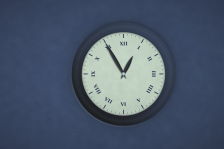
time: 12:55
